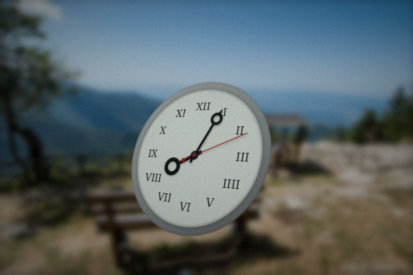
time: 8:04:11
